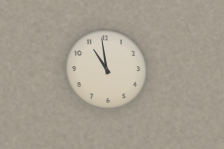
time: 10:59
